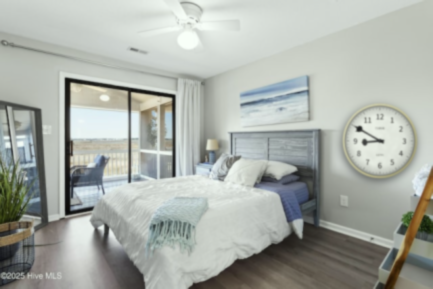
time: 8:50
